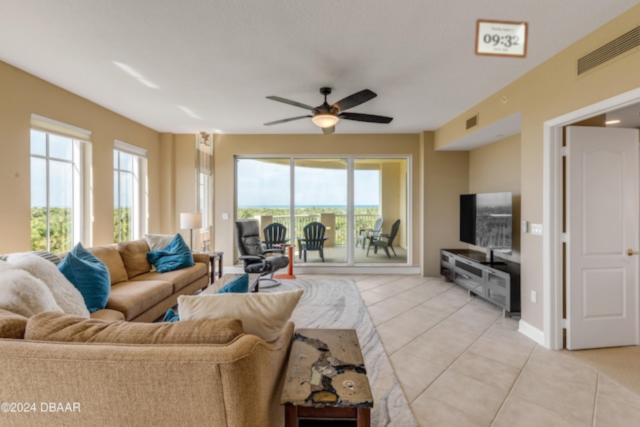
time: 9:32
